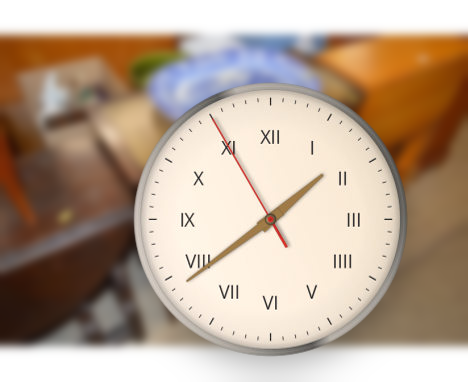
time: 1:38:55
